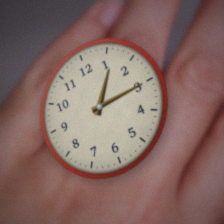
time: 1:15
